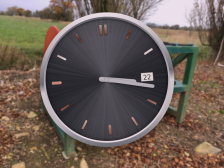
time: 3:17
